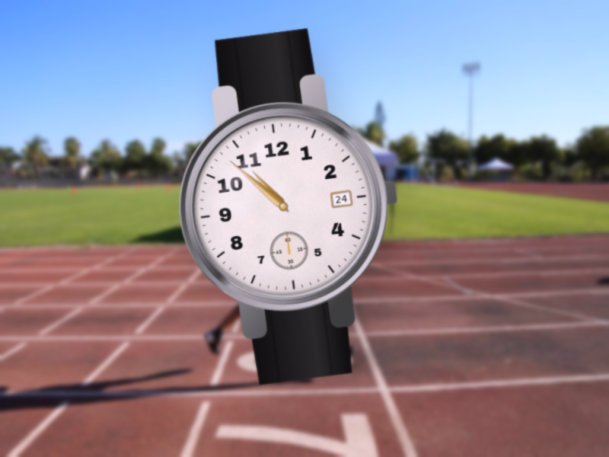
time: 10:53
